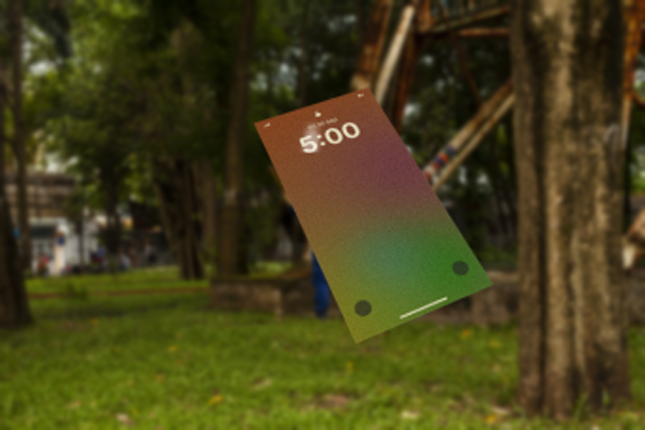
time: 5:00
